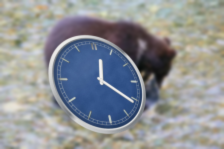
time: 12:21
